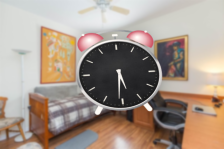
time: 5:31
